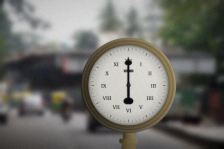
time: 6:00
